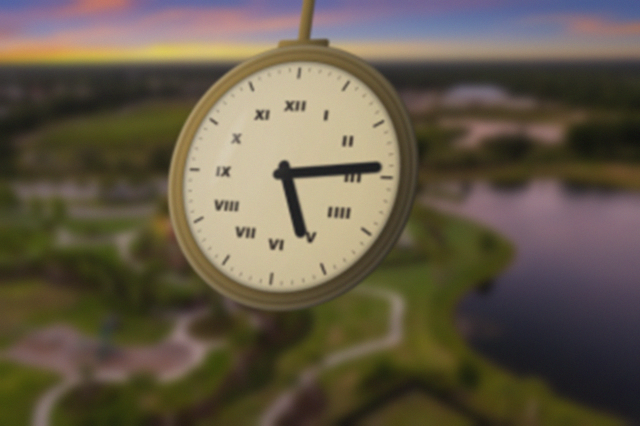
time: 5:14
